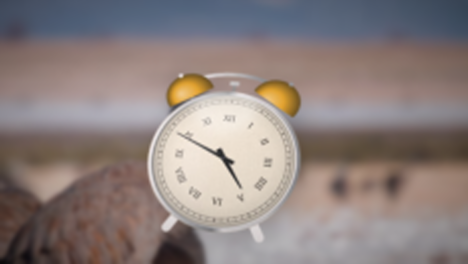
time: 4:49
